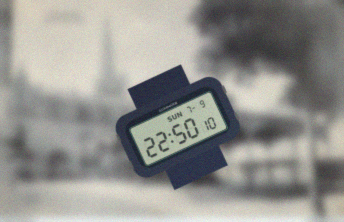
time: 22:50:10
